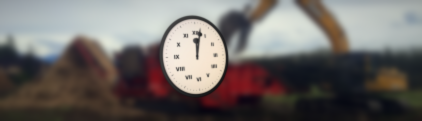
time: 12:02
